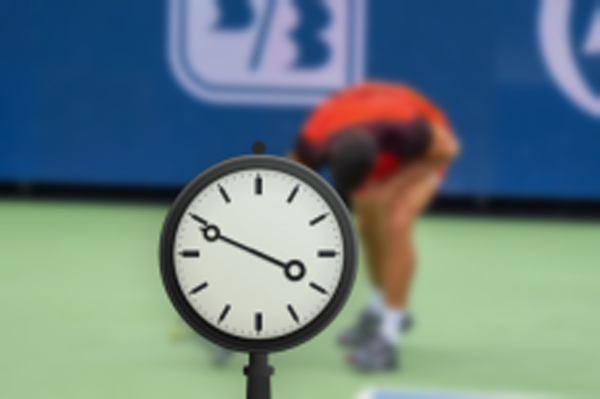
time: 3:49
